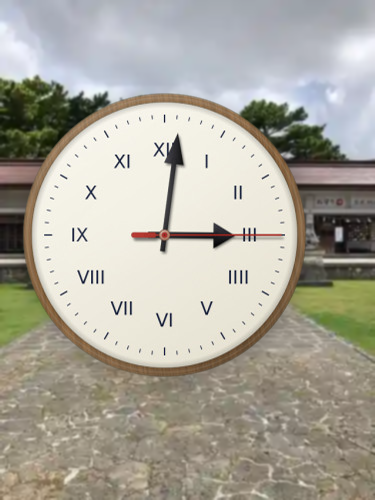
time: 3:01:15
